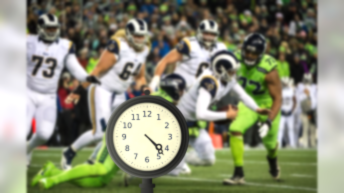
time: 4:23
